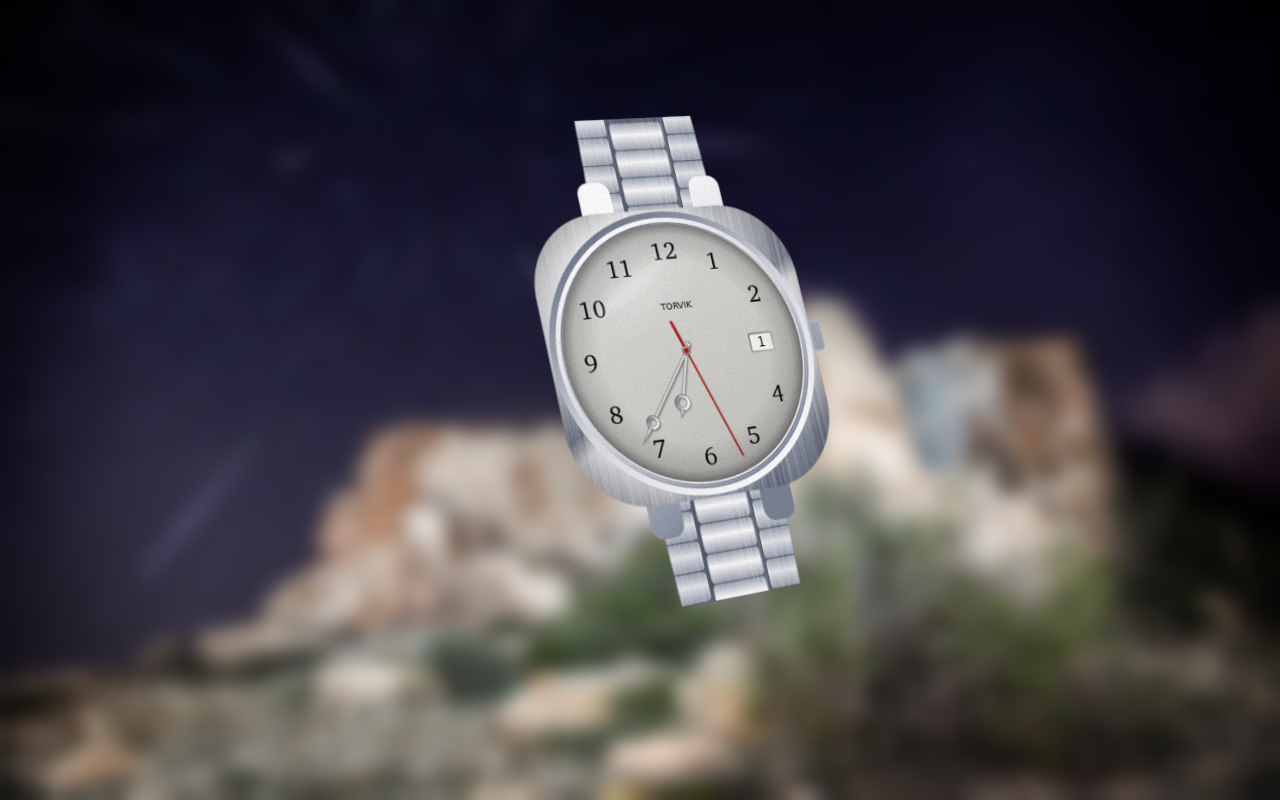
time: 6:36:27
